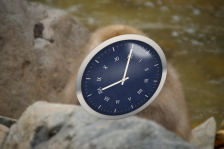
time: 8:00
